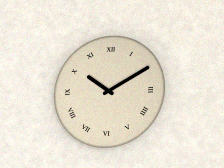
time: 10:10
